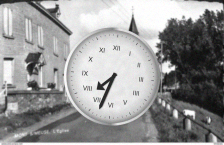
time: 7:33
